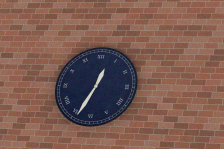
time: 12:34
